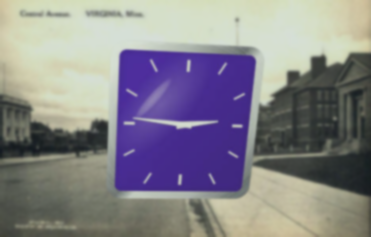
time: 2:46
